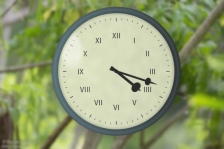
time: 4:18
